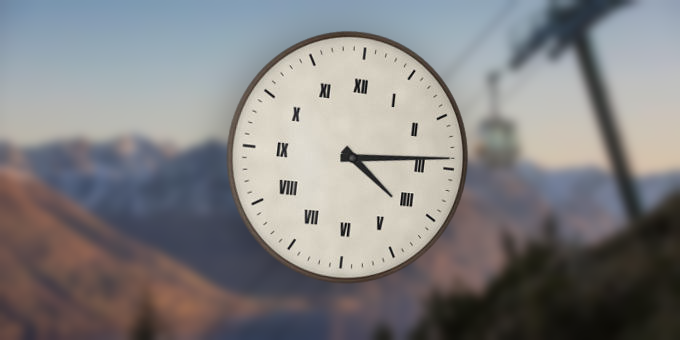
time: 4:14
